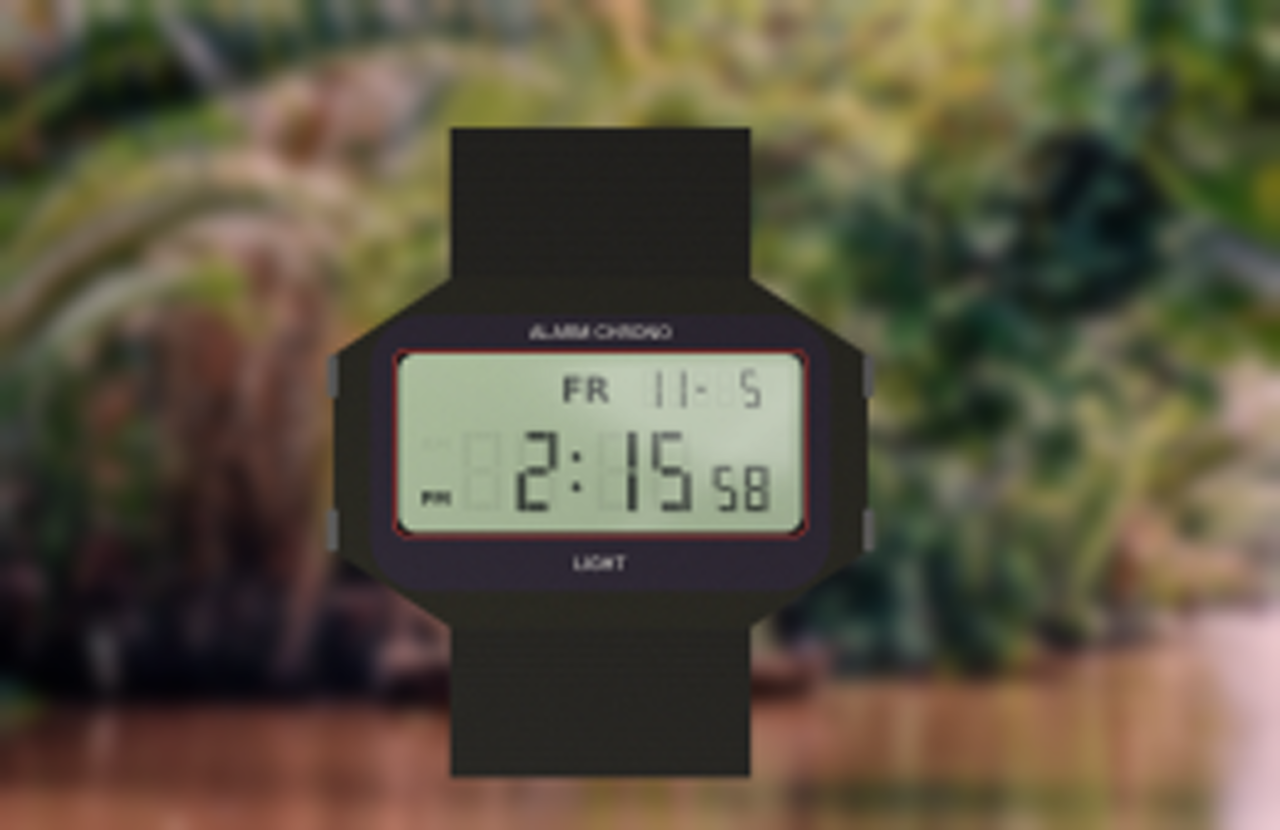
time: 2:15:58
